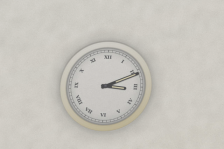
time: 3:11
